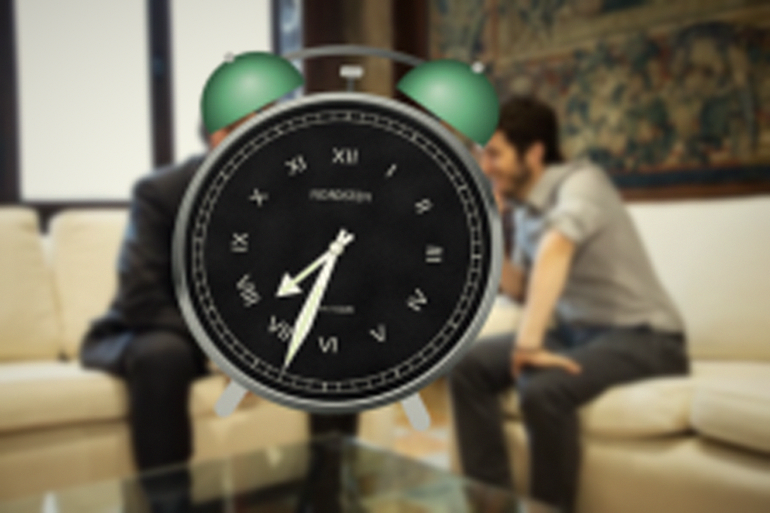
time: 7:33
